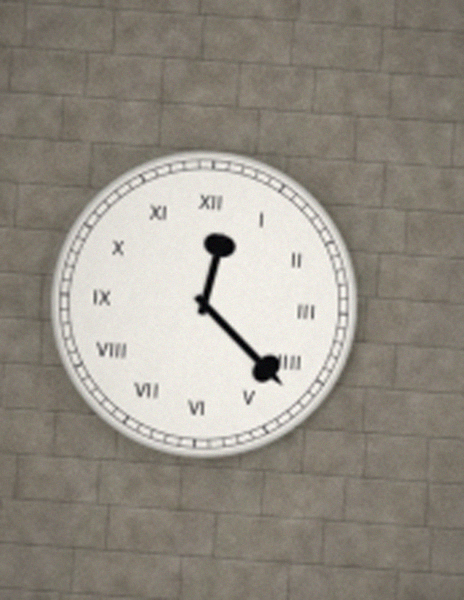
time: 12:22
